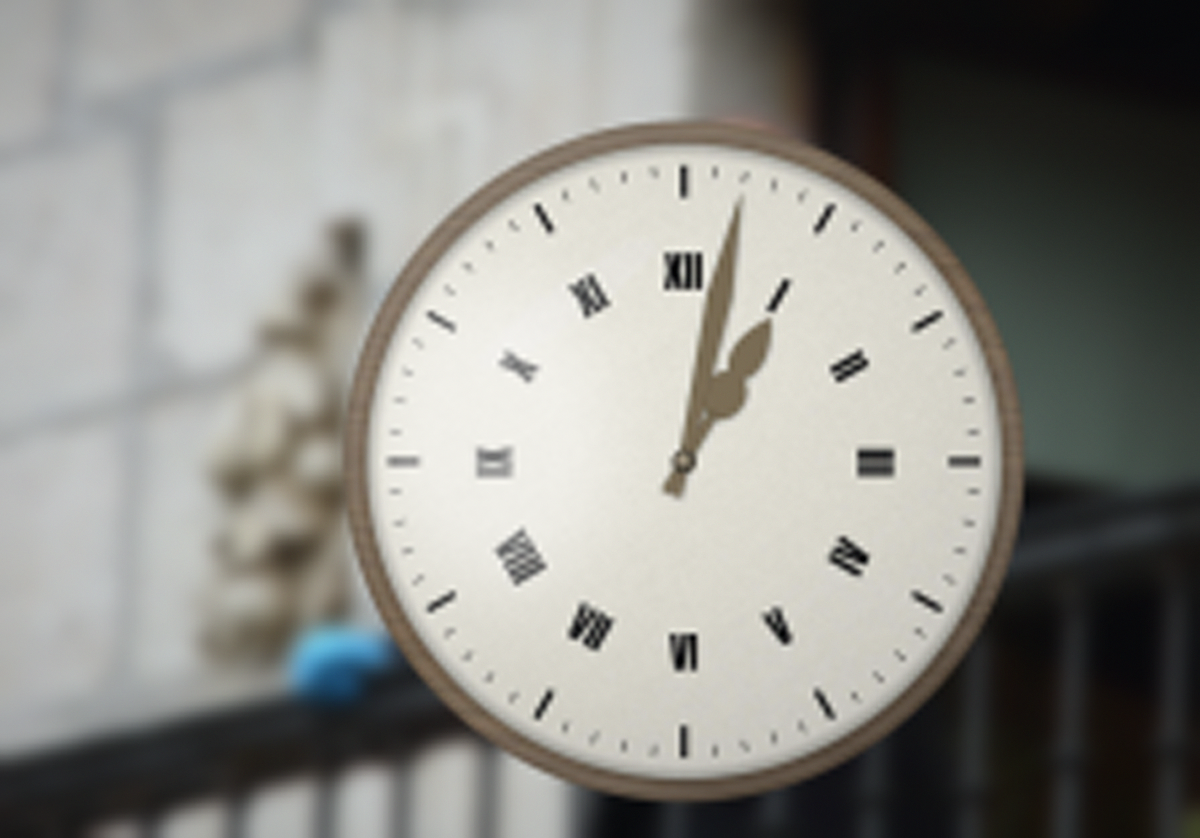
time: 1:02
